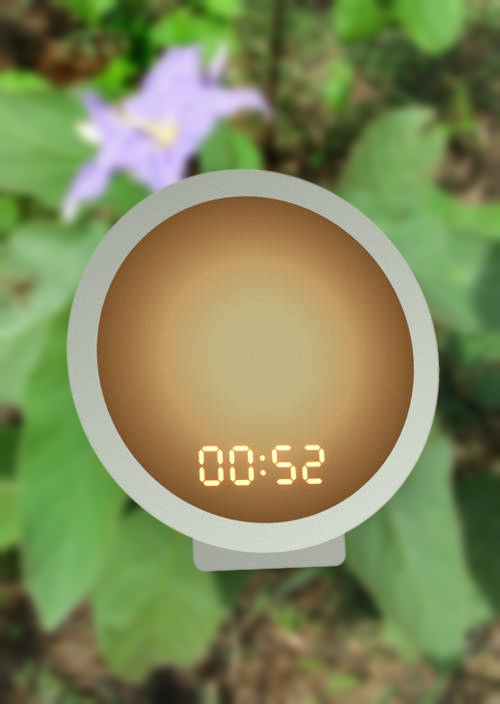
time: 0:52
